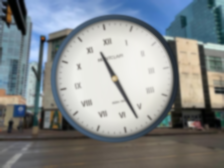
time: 11:27
